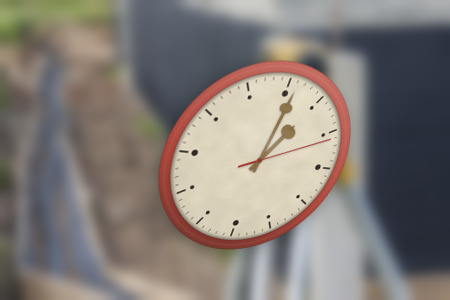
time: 1:01:11
